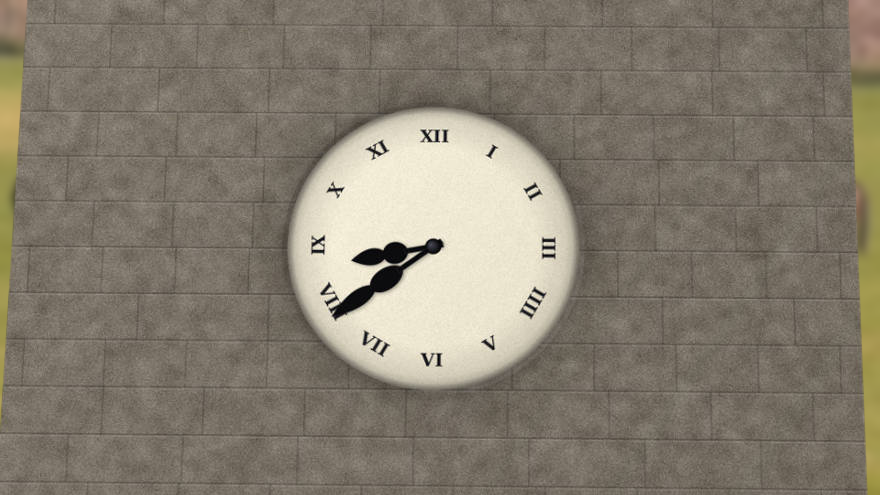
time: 8:39
